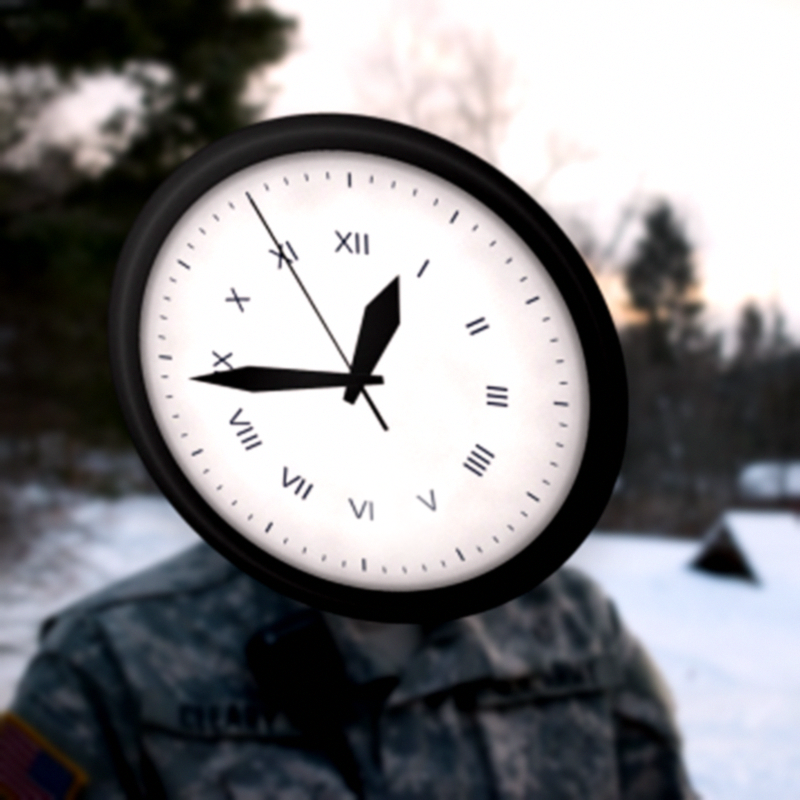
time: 12:43:55
